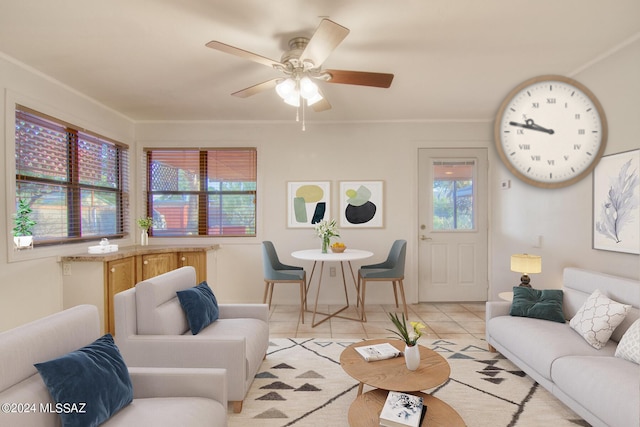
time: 9:47
